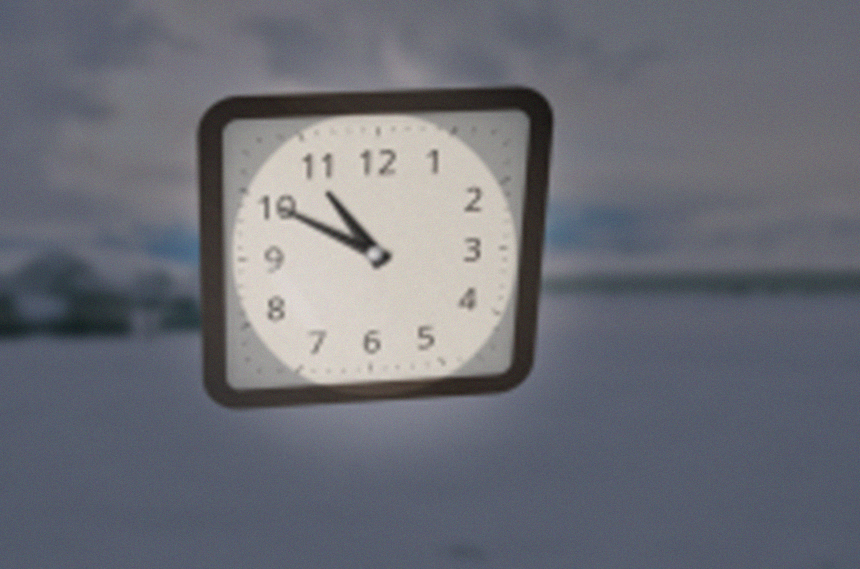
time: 10:50
